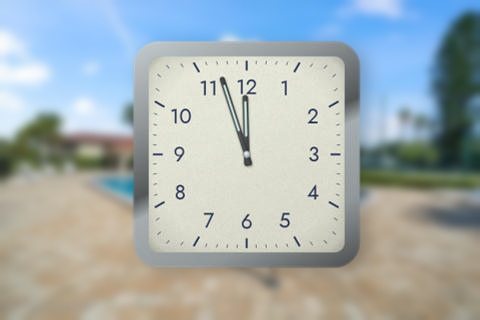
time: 11:57
